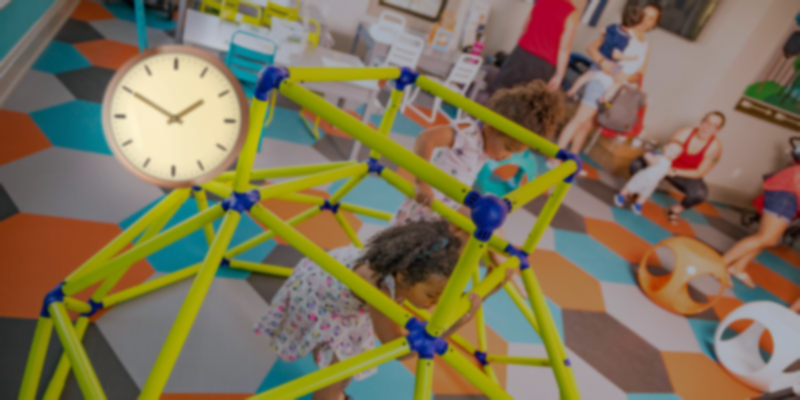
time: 1:50
